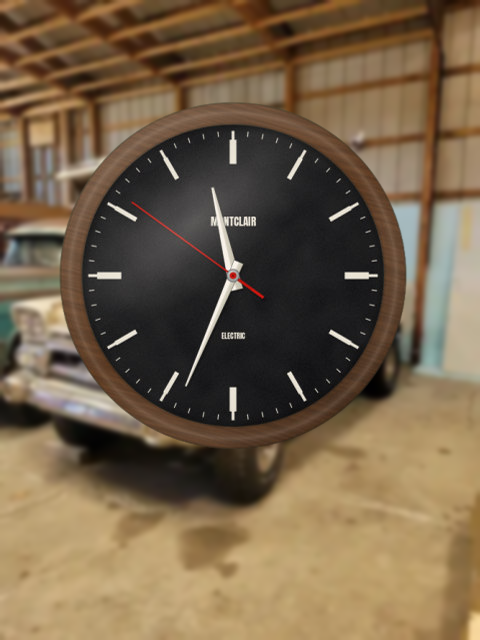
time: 11:33:51
